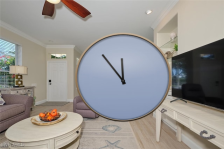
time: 11:54
